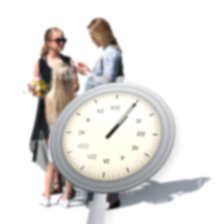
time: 1:05
